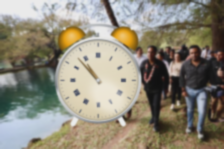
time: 10:53
